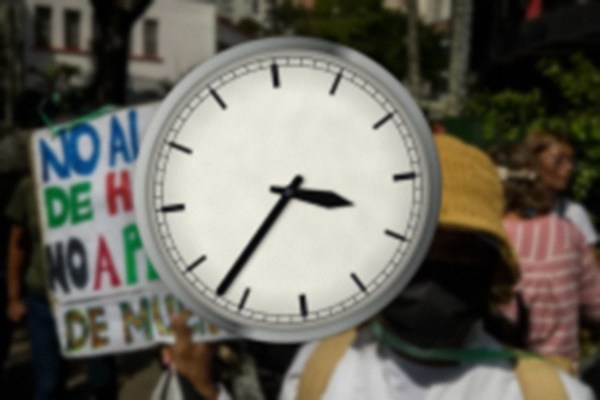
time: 3:37
